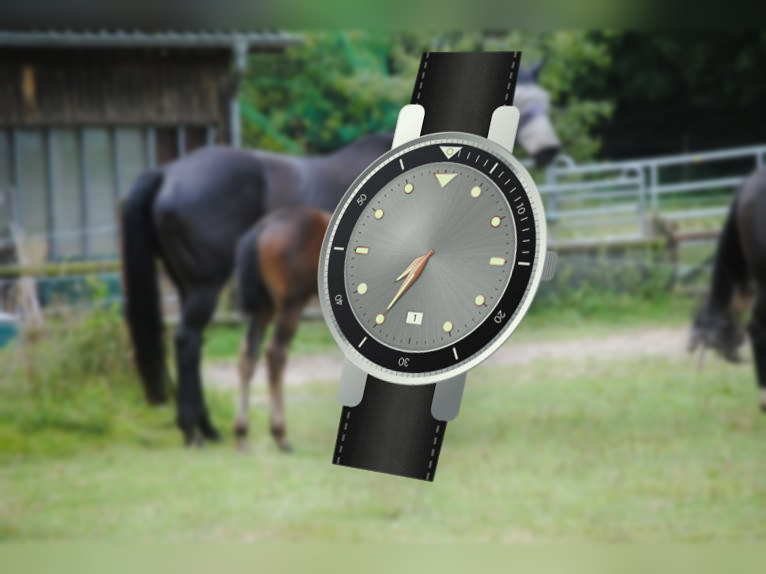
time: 7:35
